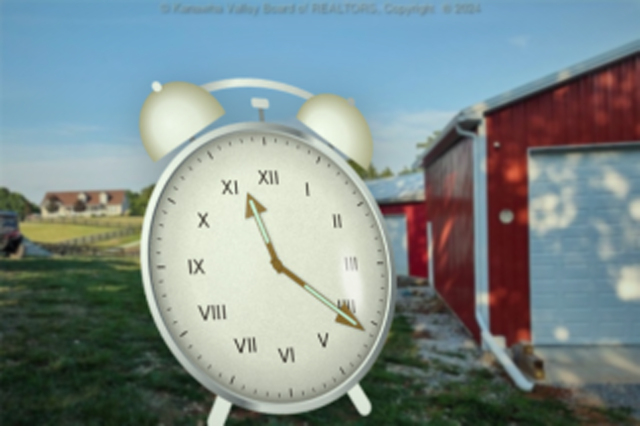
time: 11:21
